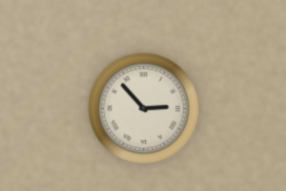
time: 2:53
